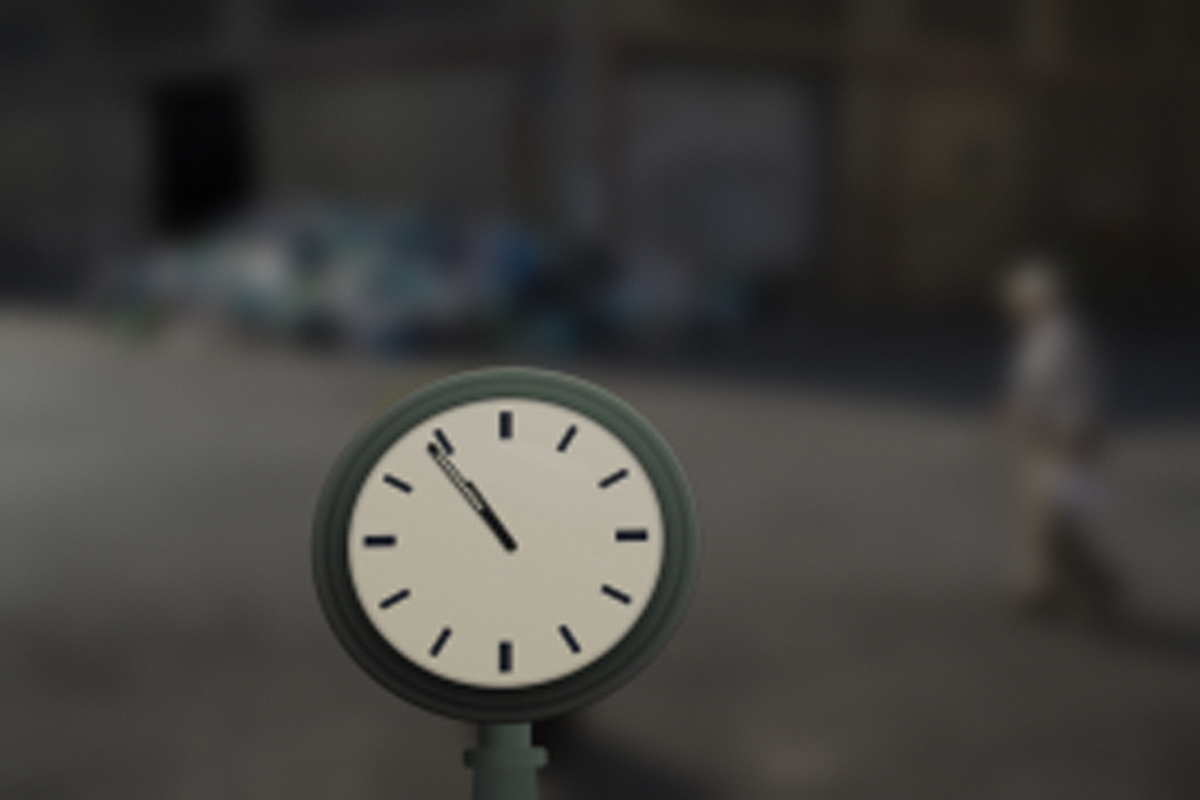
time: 10:54
